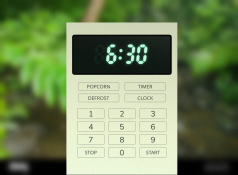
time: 6:30
